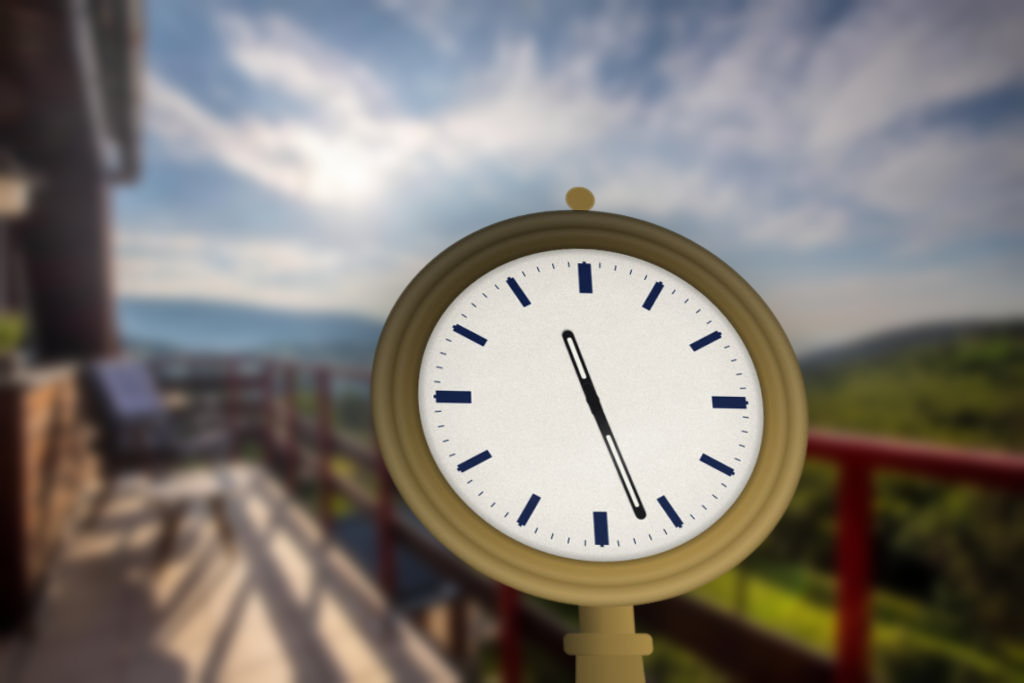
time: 11:27
